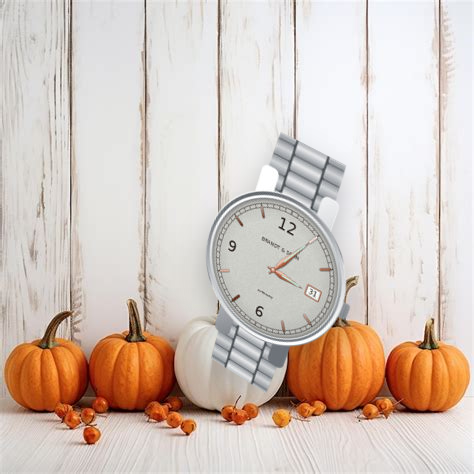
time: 3:05
